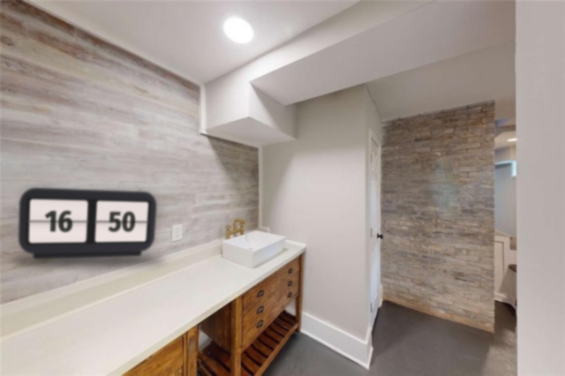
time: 16:50
